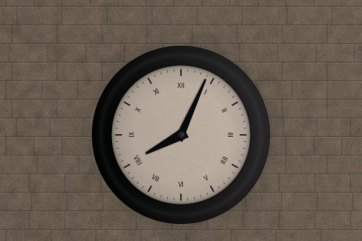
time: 8:04
